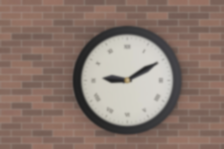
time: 9:10
